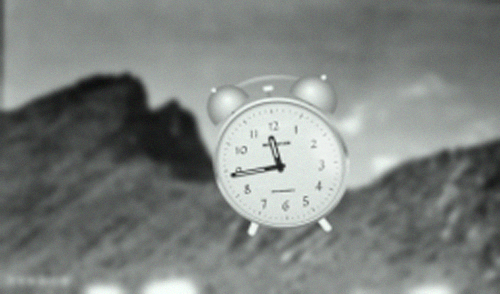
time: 11:44
